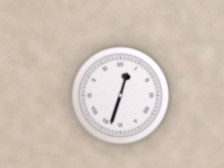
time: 12:33
